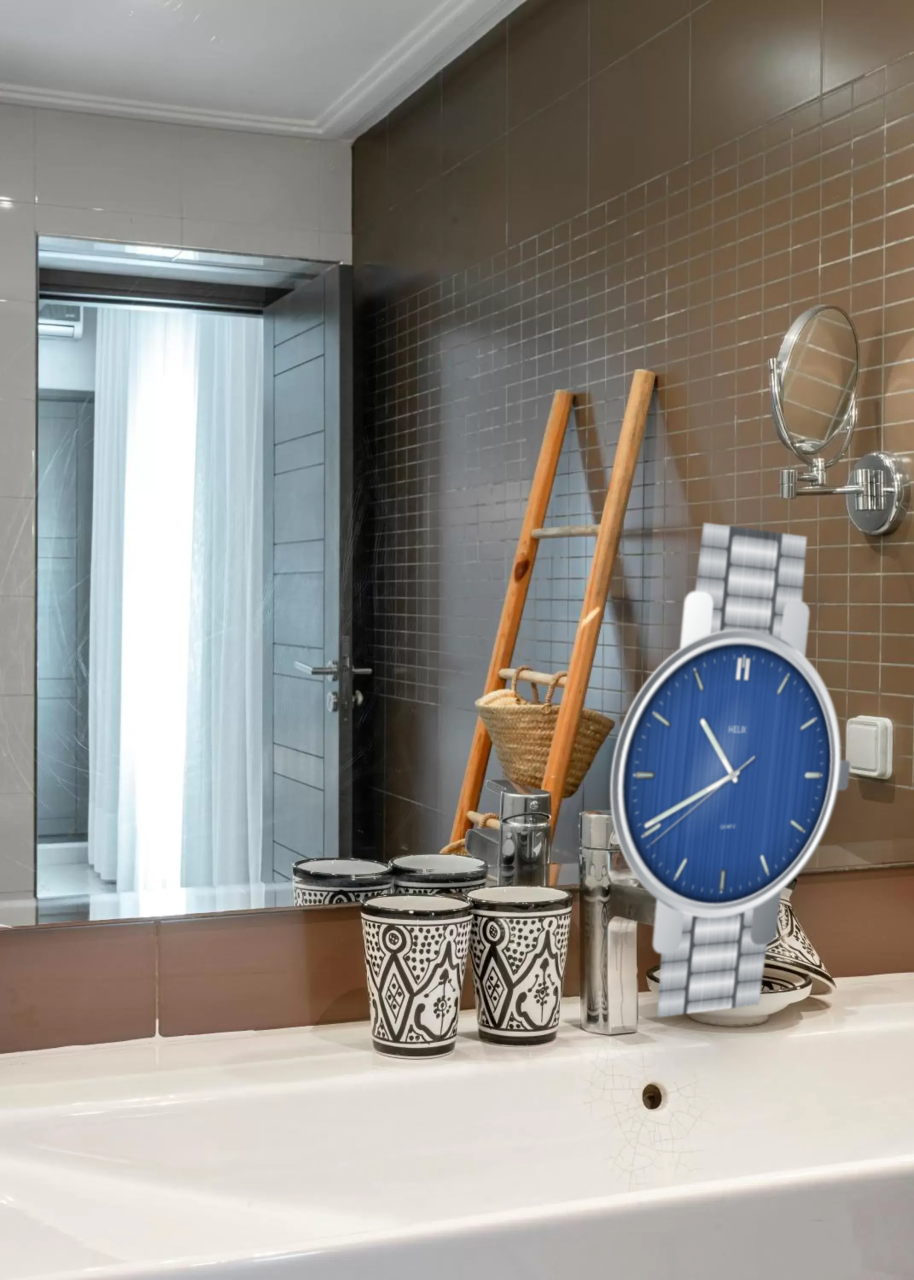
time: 10:40:39
